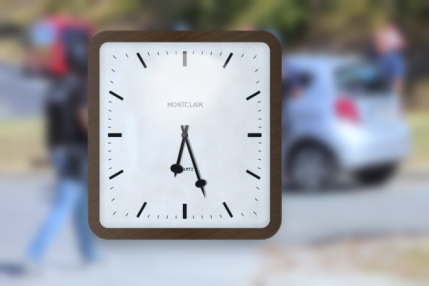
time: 6:27
